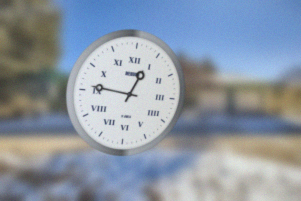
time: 12:46
